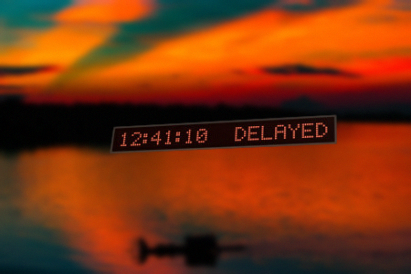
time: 12:41:10
